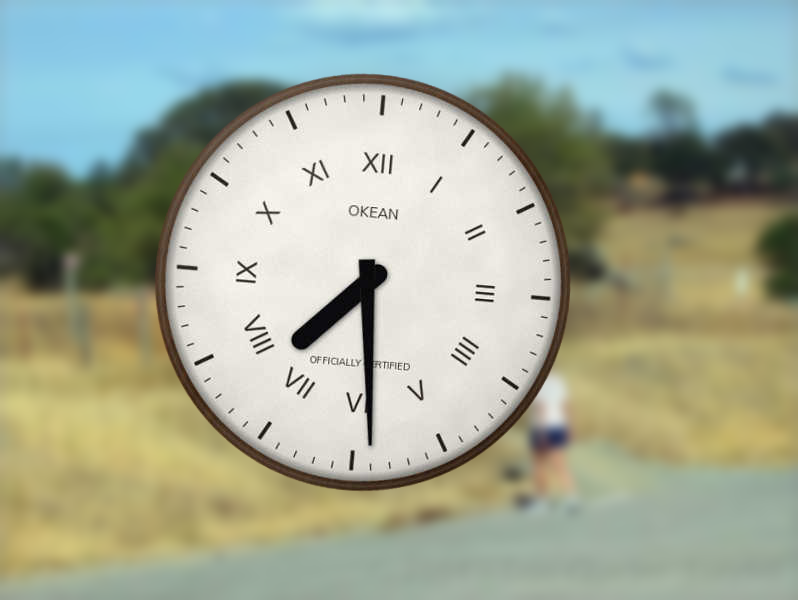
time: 7:29
